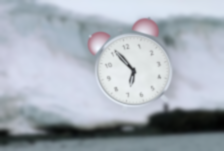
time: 6:56
